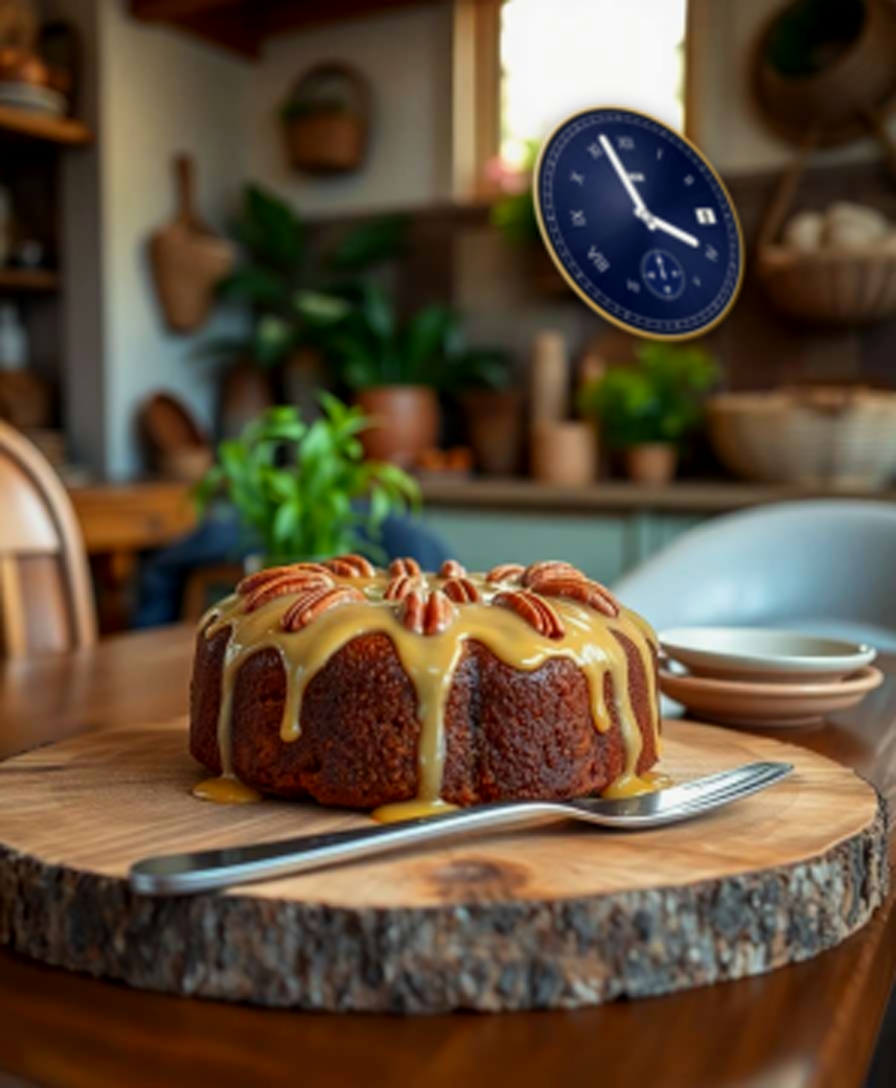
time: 3:57
